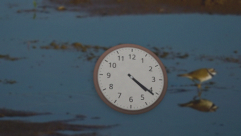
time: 4:21
